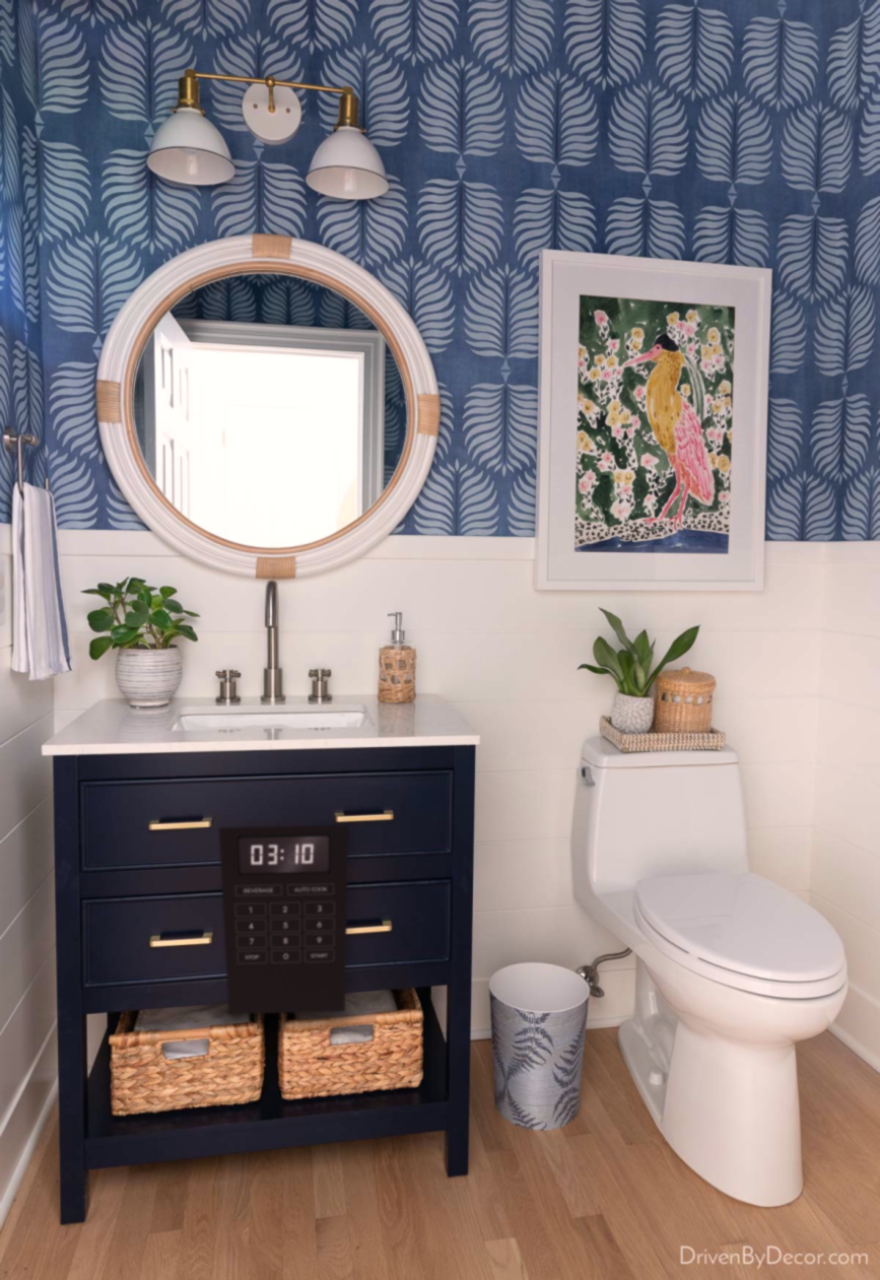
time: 3:10
